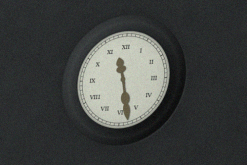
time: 11:28
